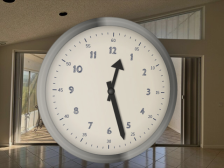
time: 12:27
